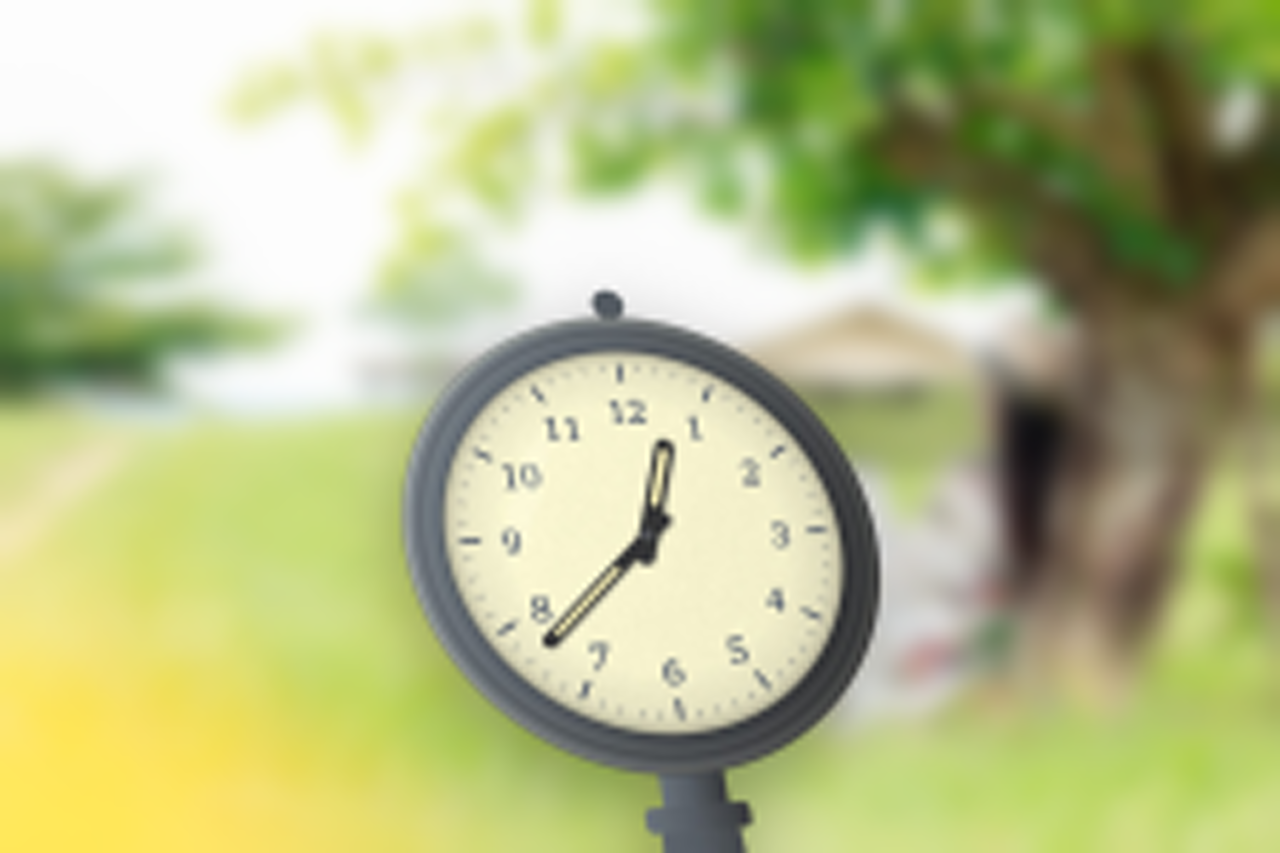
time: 12:38
